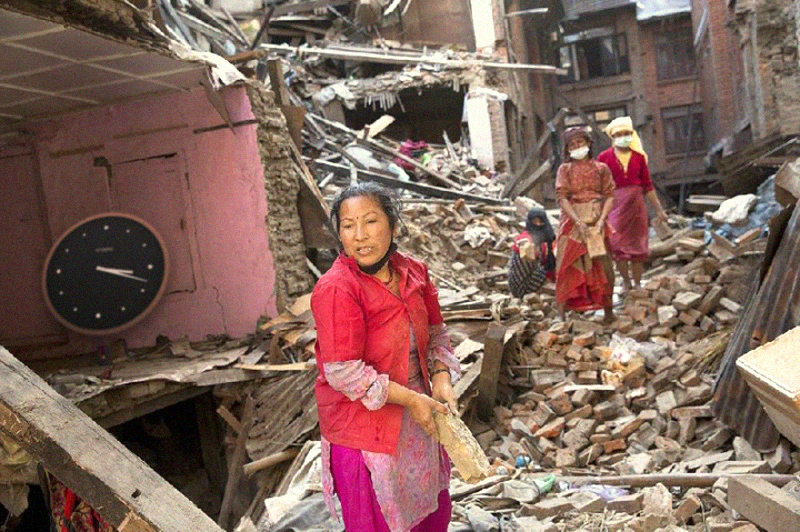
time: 3:18
